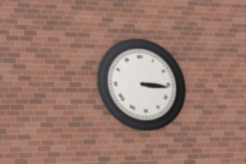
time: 3:16
